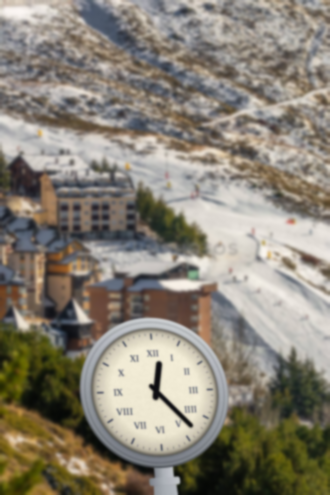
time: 12:23
